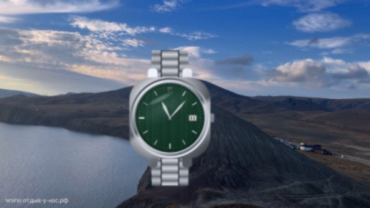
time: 11:07
